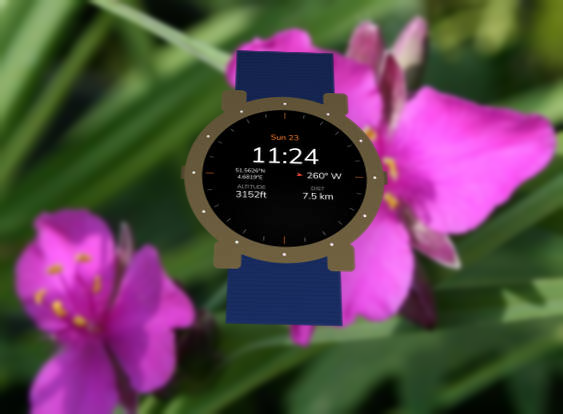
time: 11:24
